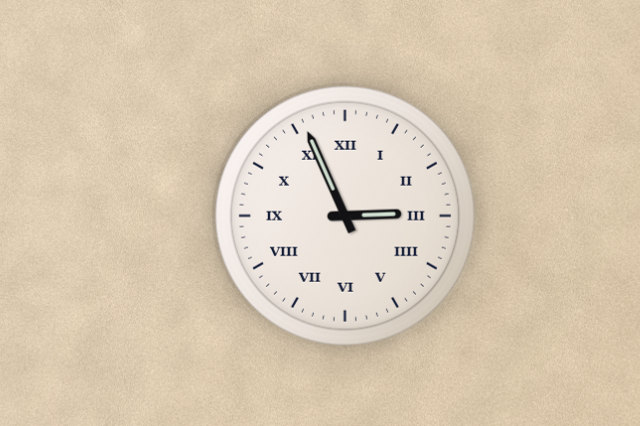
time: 2:56
